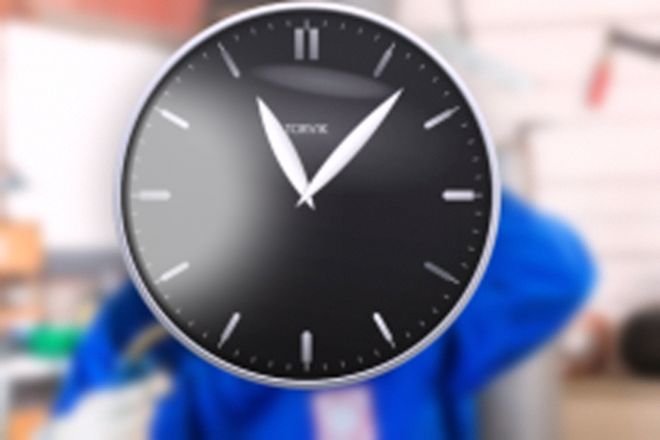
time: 11:07
